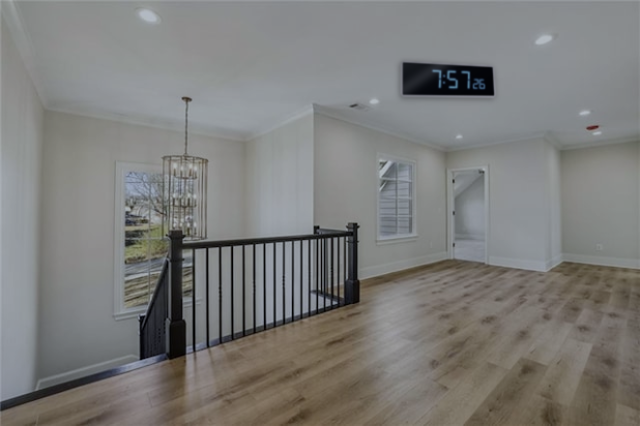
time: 7:57:26
